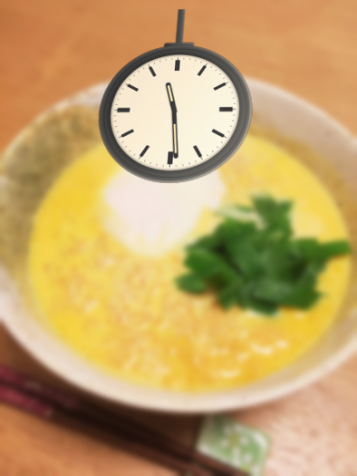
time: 11:29
